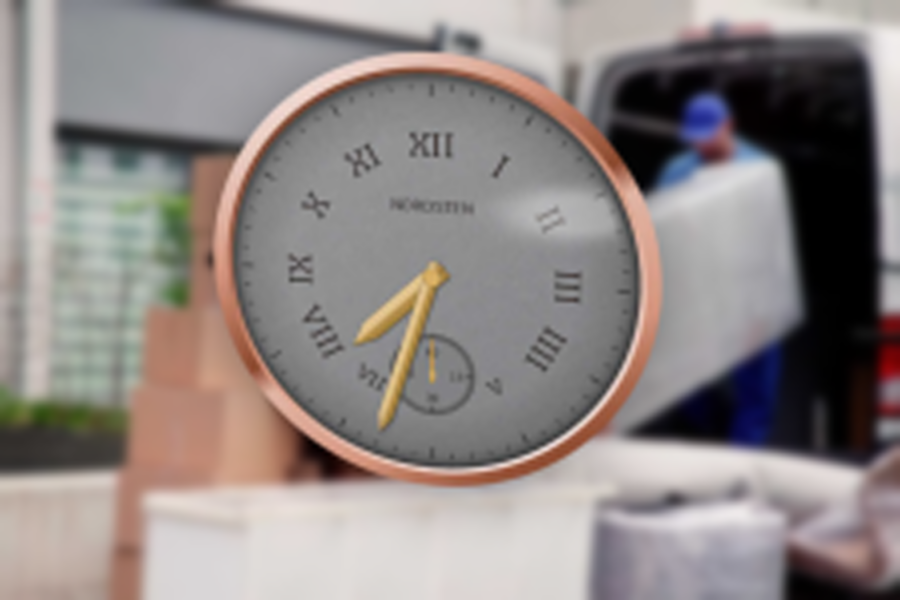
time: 7:33
